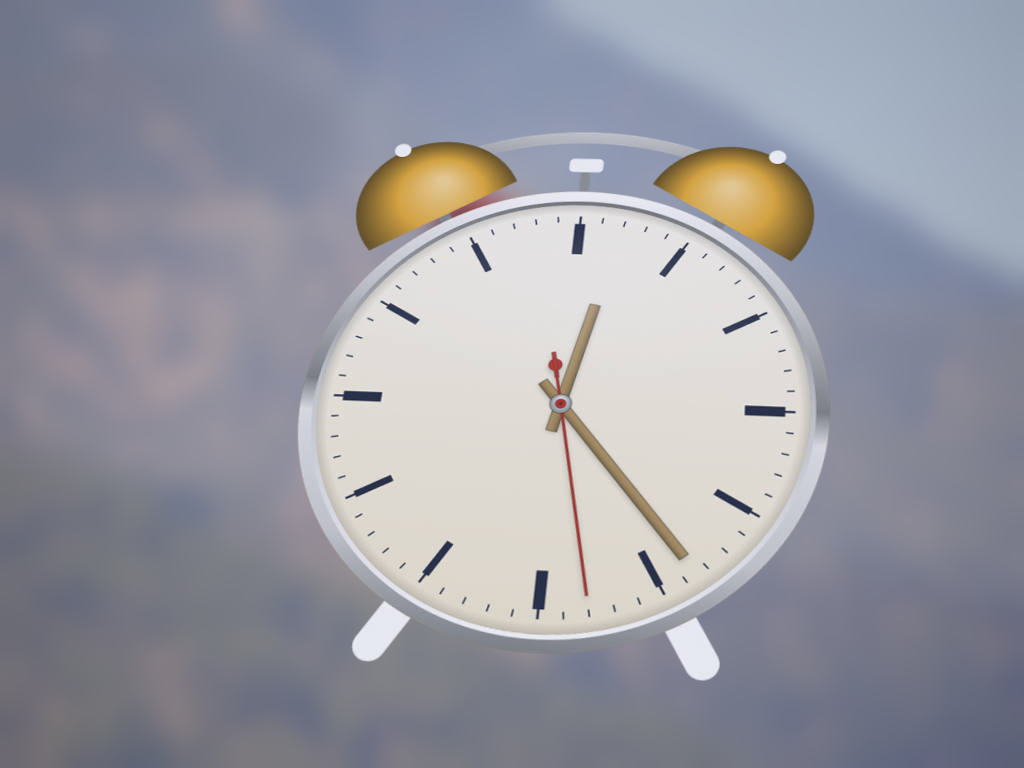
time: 12:23:28
